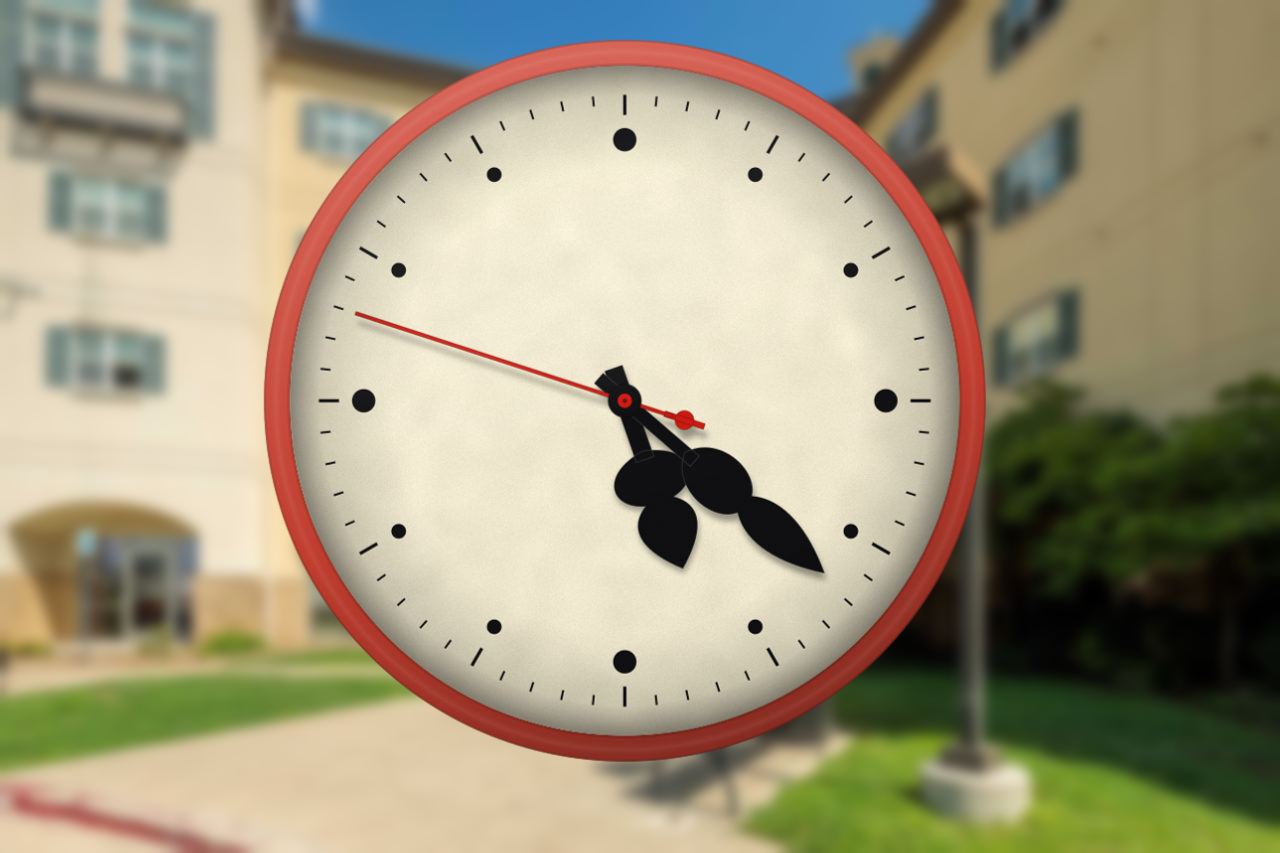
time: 5:21:48
